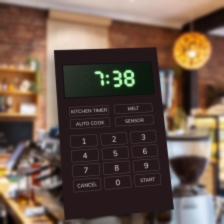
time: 7:38
